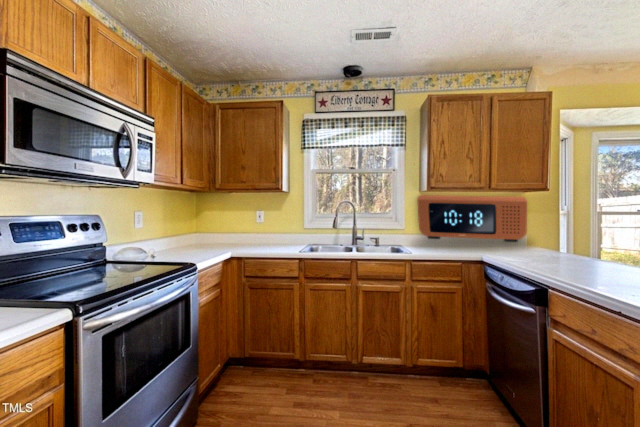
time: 10:18
